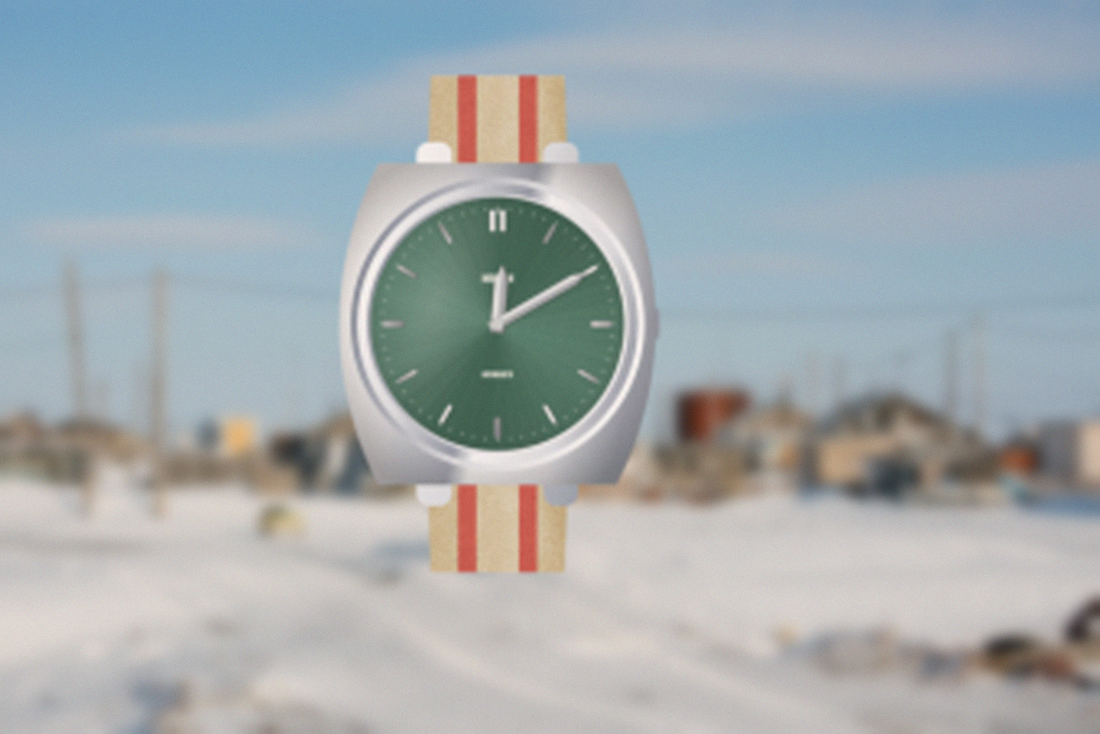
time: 12:10
